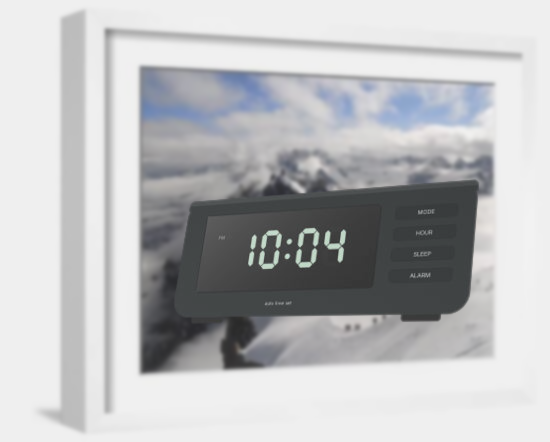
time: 10:04
